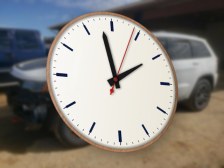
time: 1:58:04
